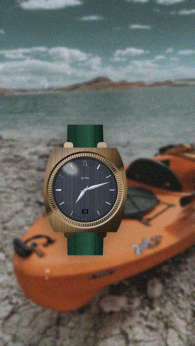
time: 7:12
